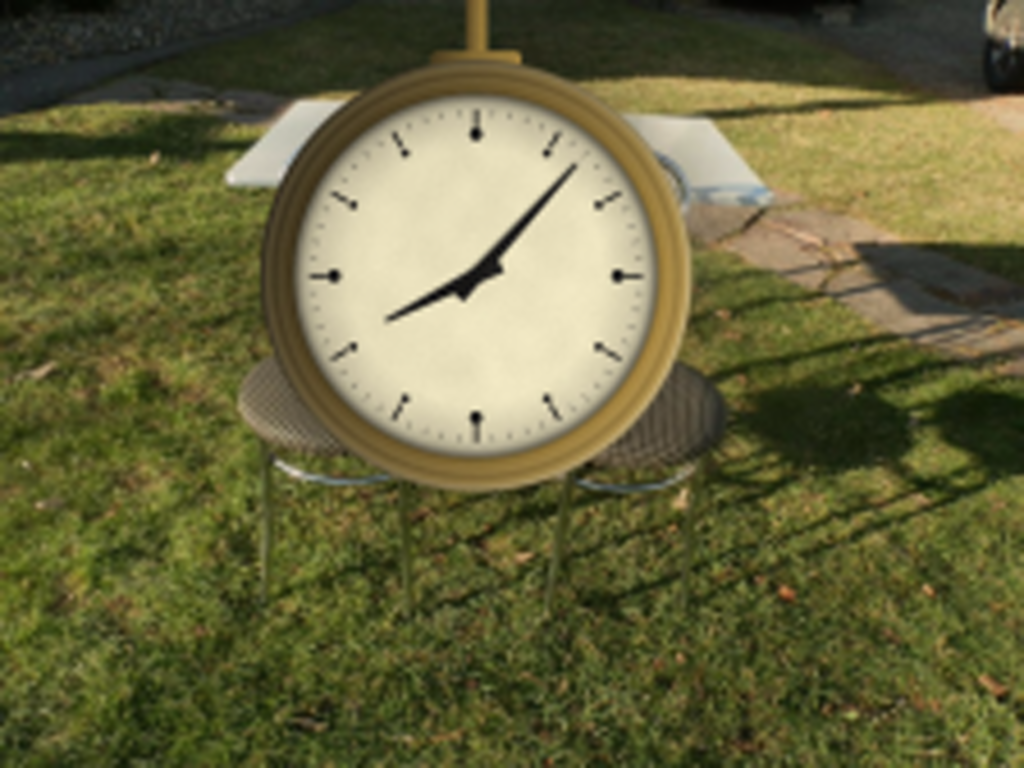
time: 8:07
